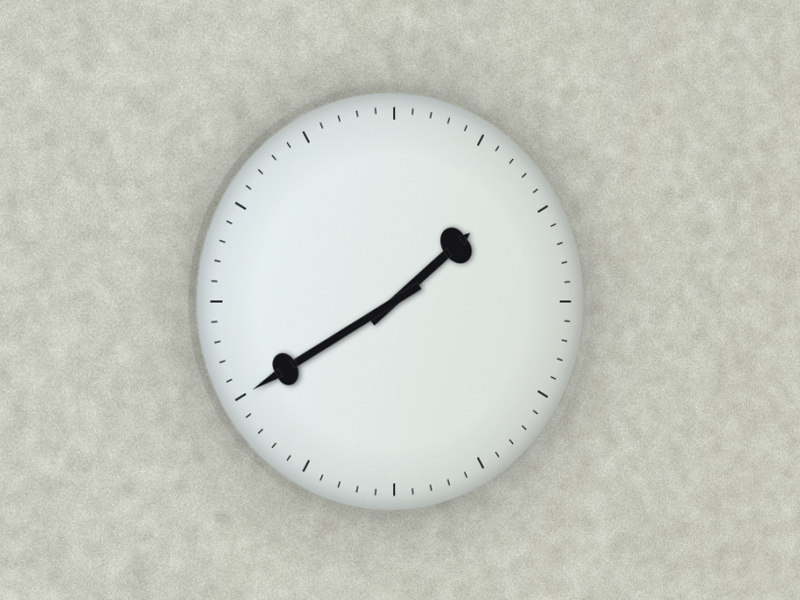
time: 1:40
